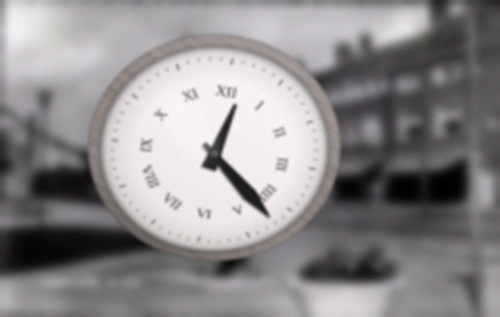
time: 12:22
